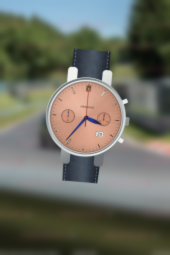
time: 3:36
